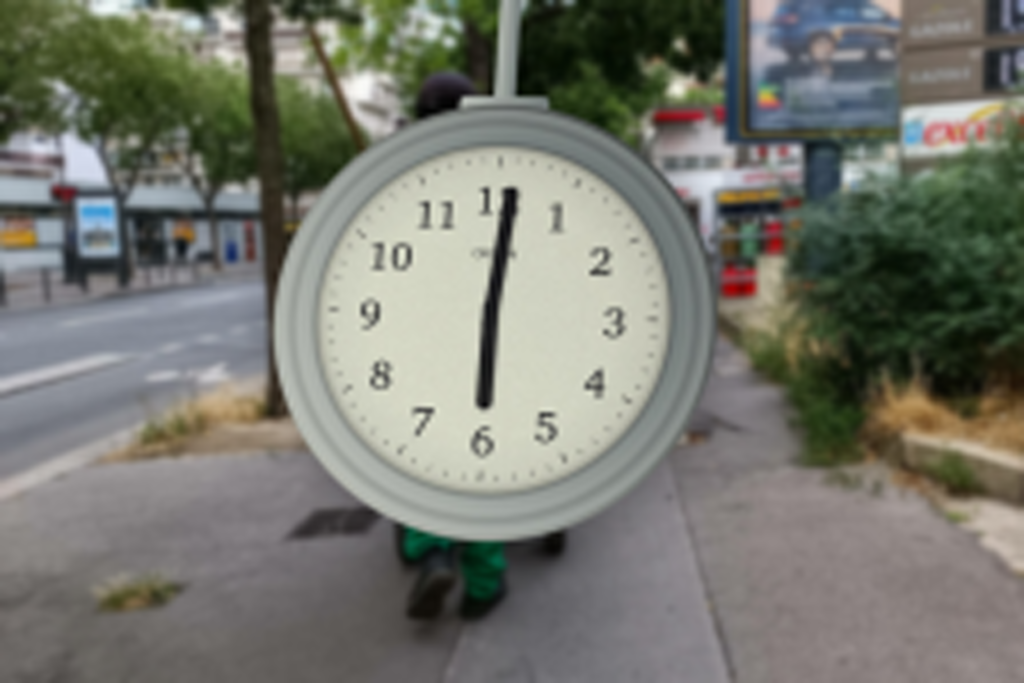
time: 6:01
